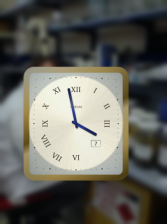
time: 3:58
